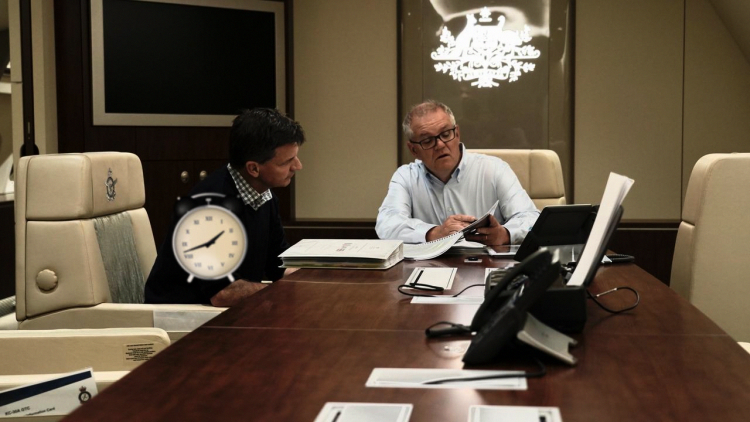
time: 1:42
